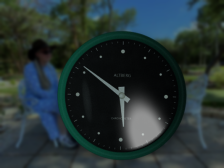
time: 5:51
